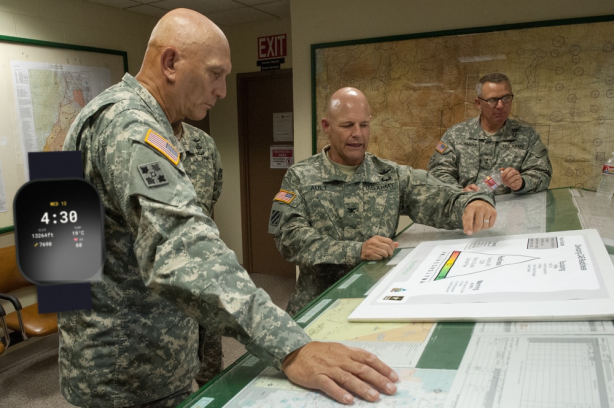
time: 4:30
